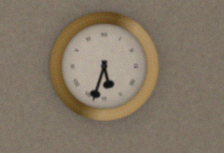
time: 5:33
